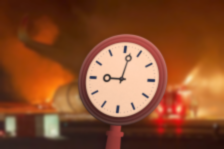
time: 9:02
